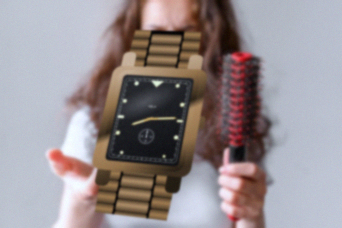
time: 8:14
